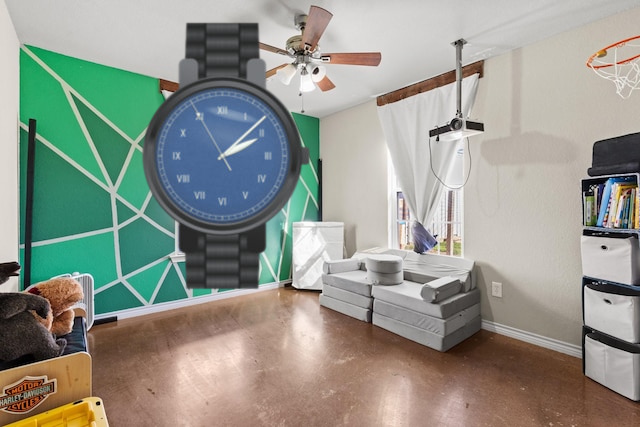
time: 2:07:55
